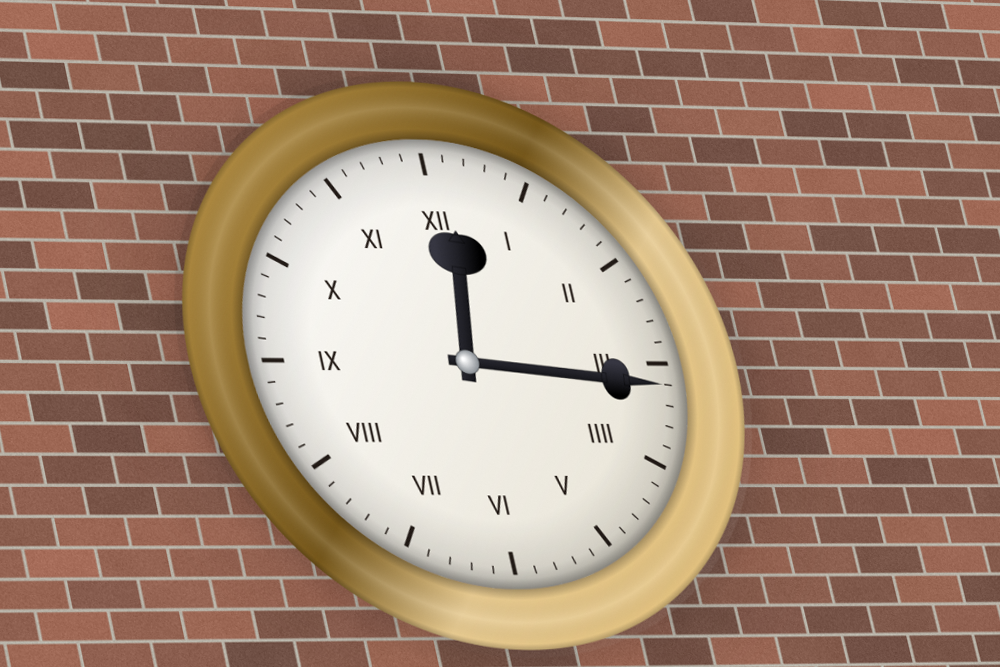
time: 12:16
